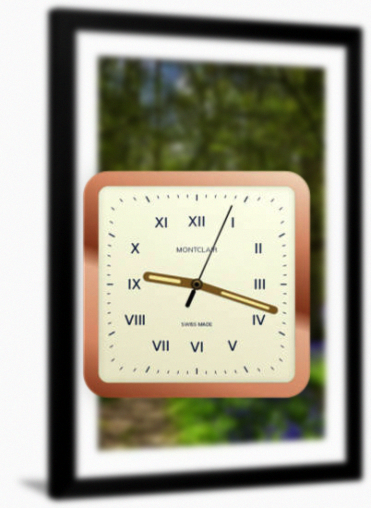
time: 9:18:04
